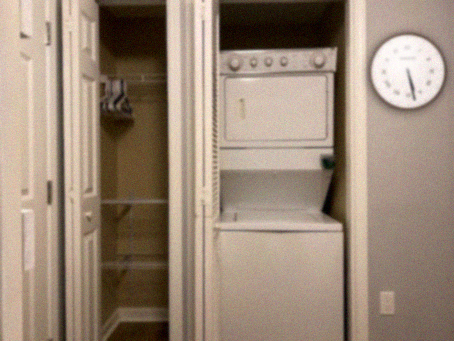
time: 5:28
